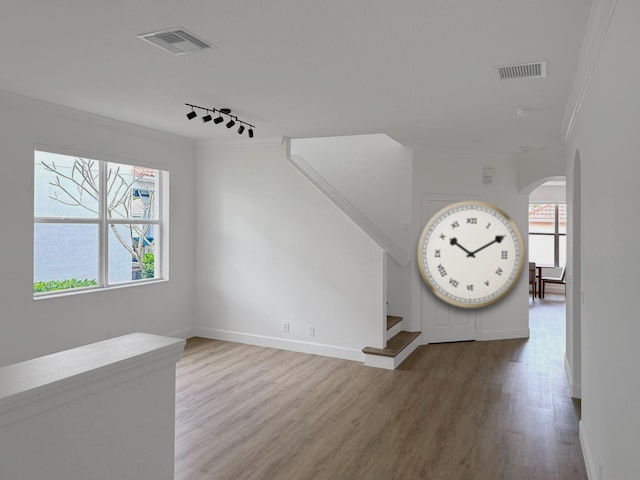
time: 10:10
